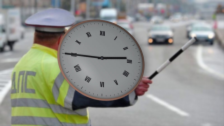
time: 2:45
